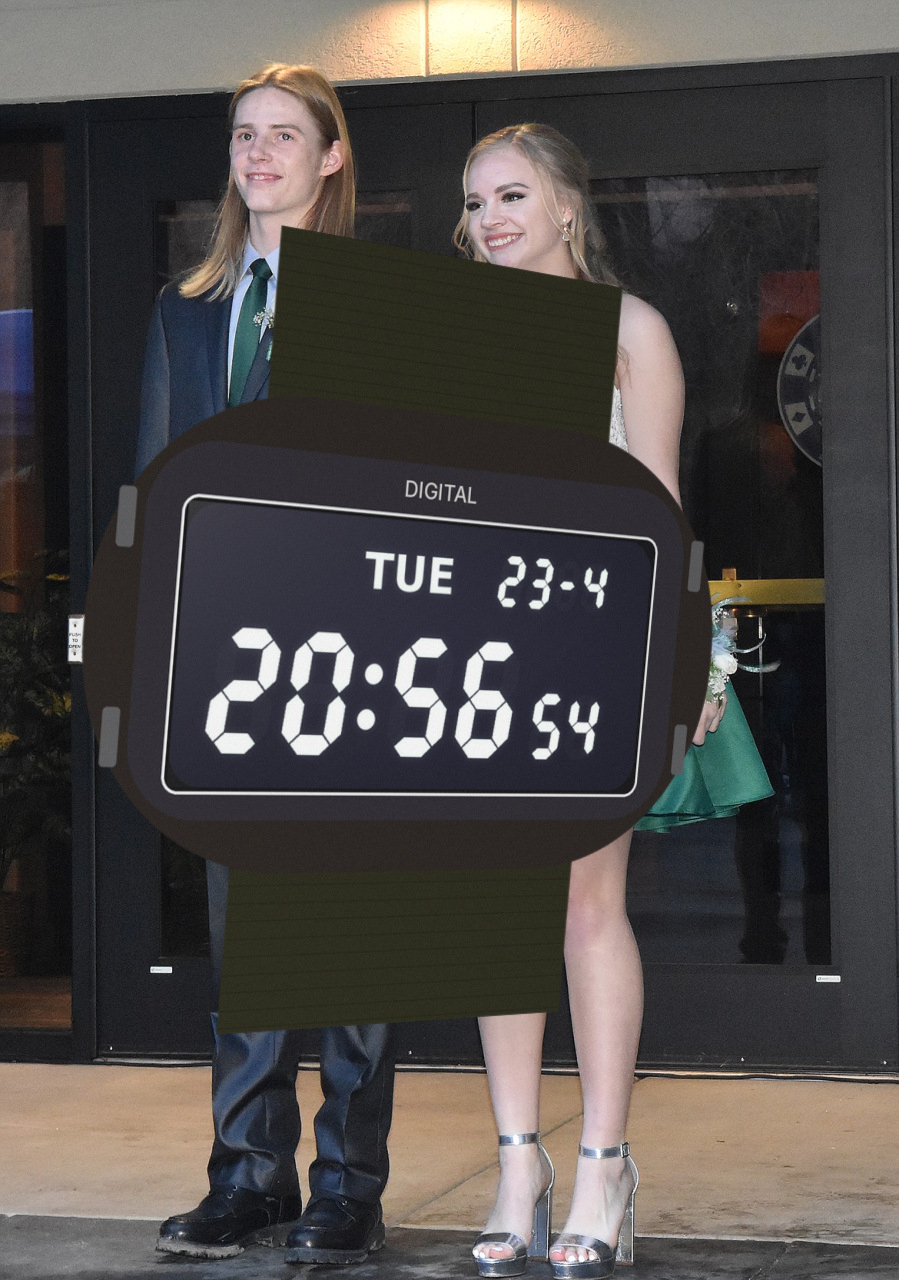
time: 20:56:54
